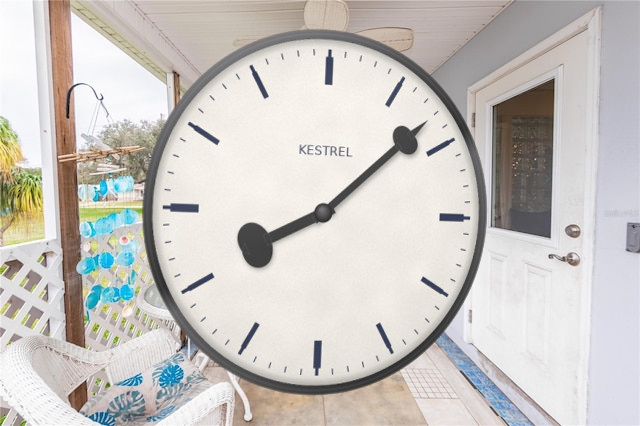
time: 8:08
